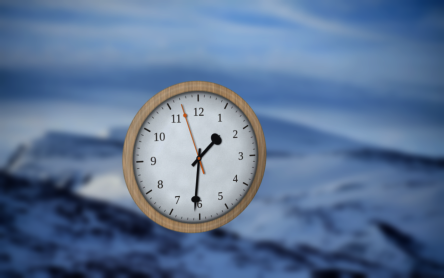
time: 1:30:57
